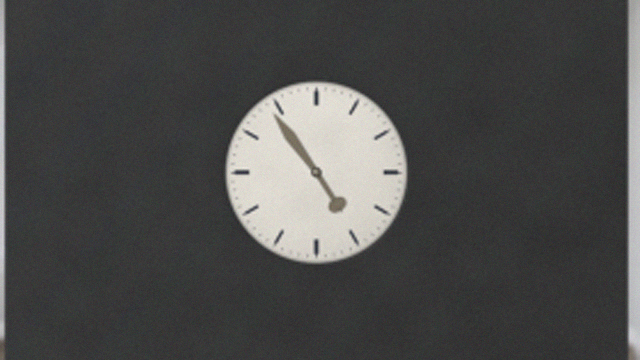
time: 4:54
